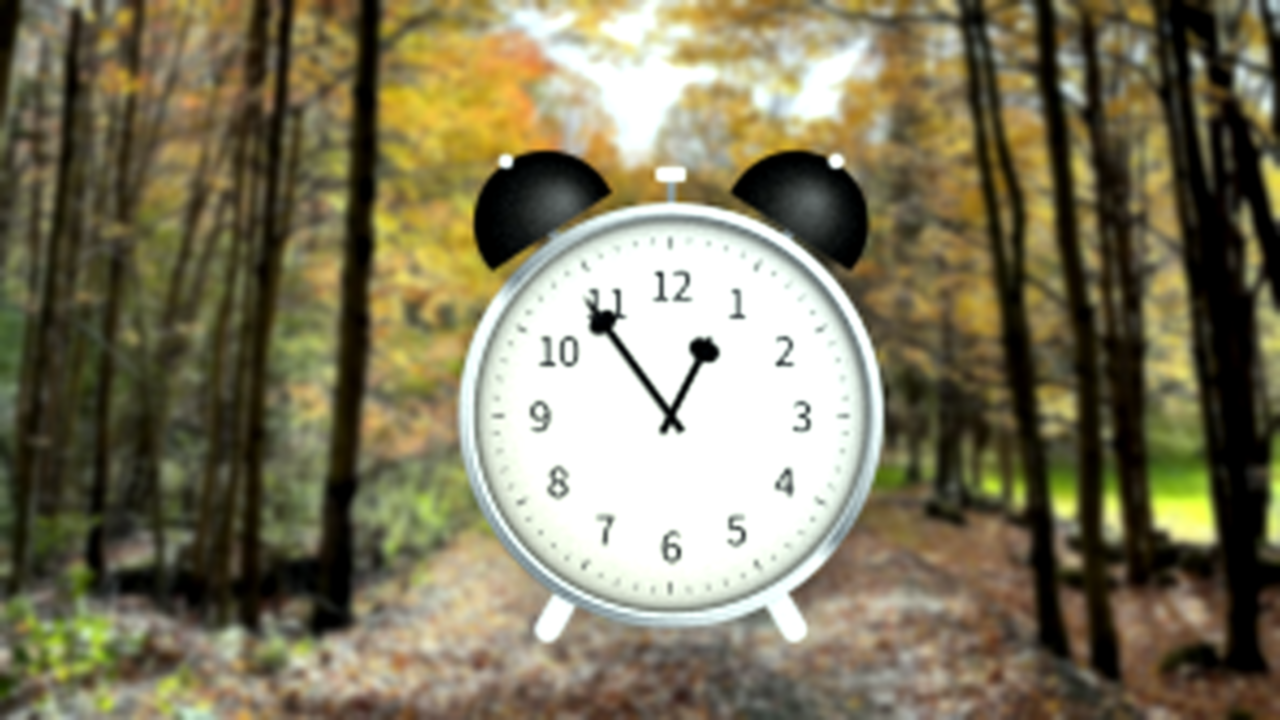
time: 12:54
